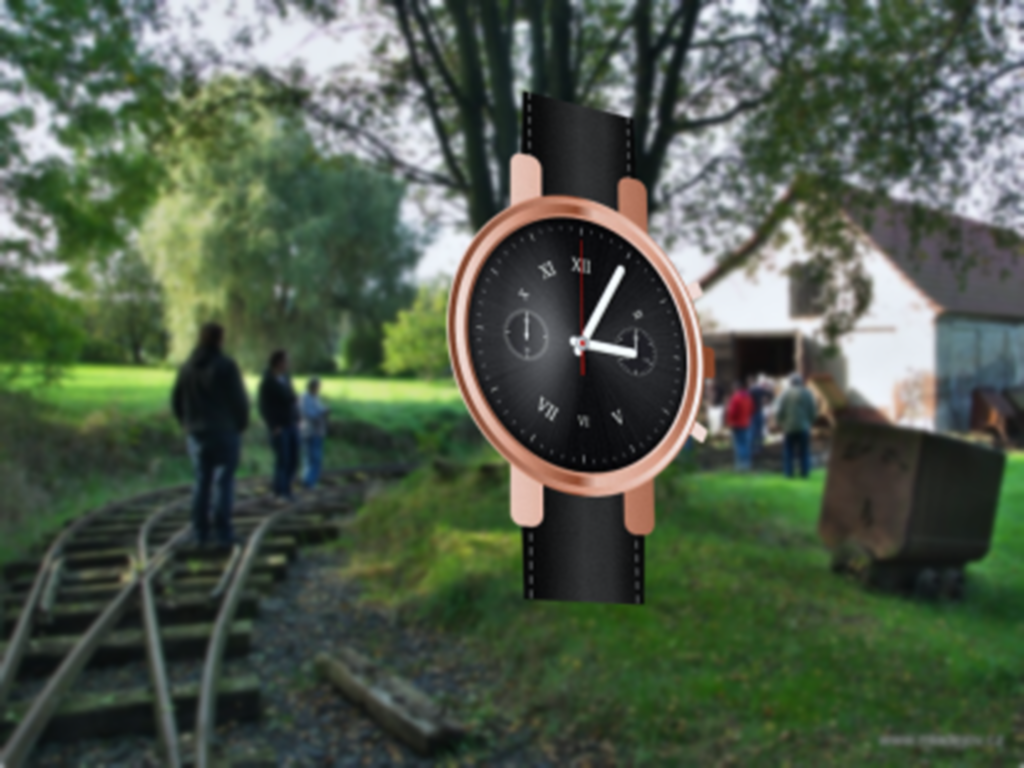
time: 3:05
